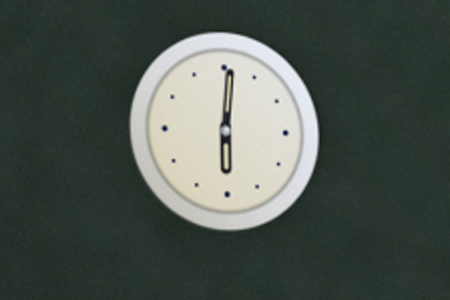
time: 6:01
